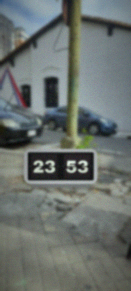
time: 23:53
